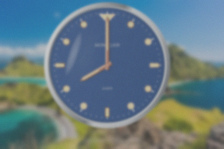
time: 8:00
